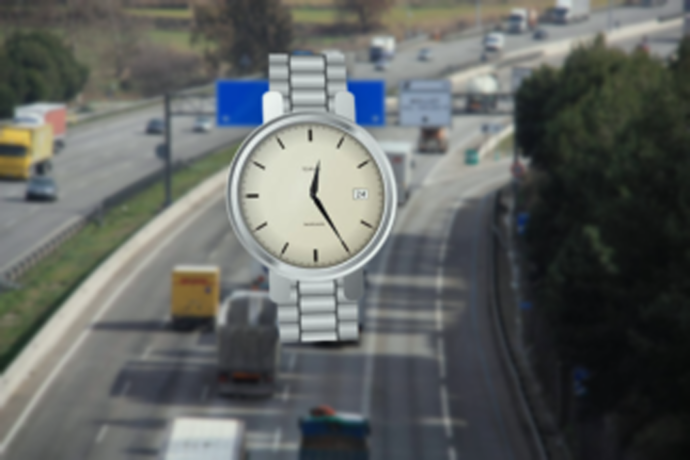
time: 12:25
